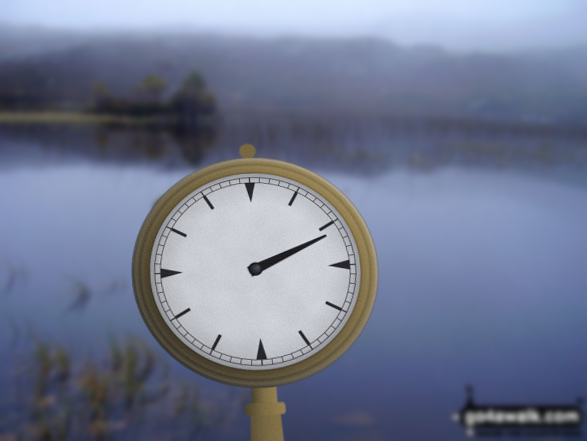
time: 2:11
